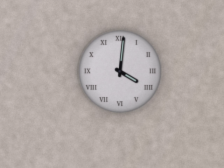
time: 4:01
